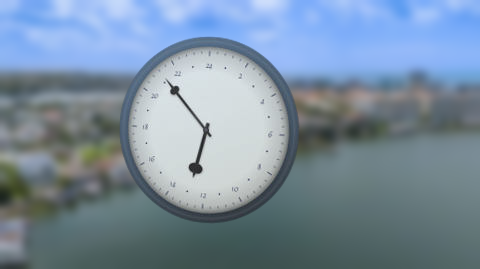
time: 12:53
